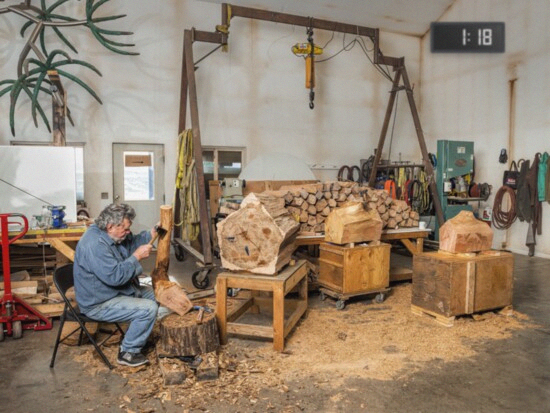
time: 1:18
